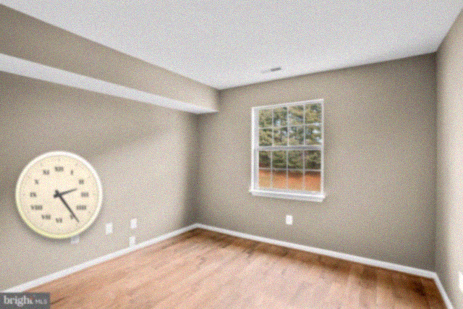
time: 2:24
